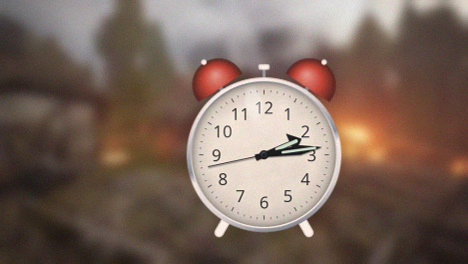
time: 2:13:43
